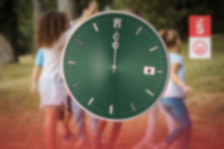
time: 12:00
